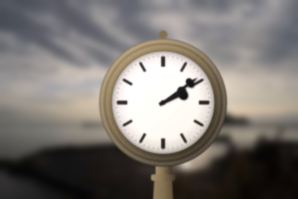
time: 2:09
